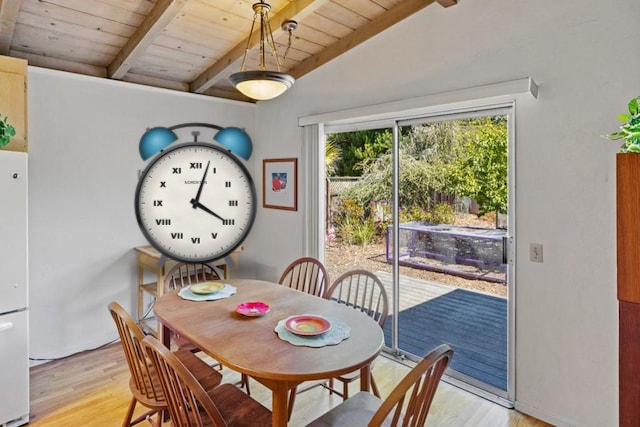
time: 4:03
